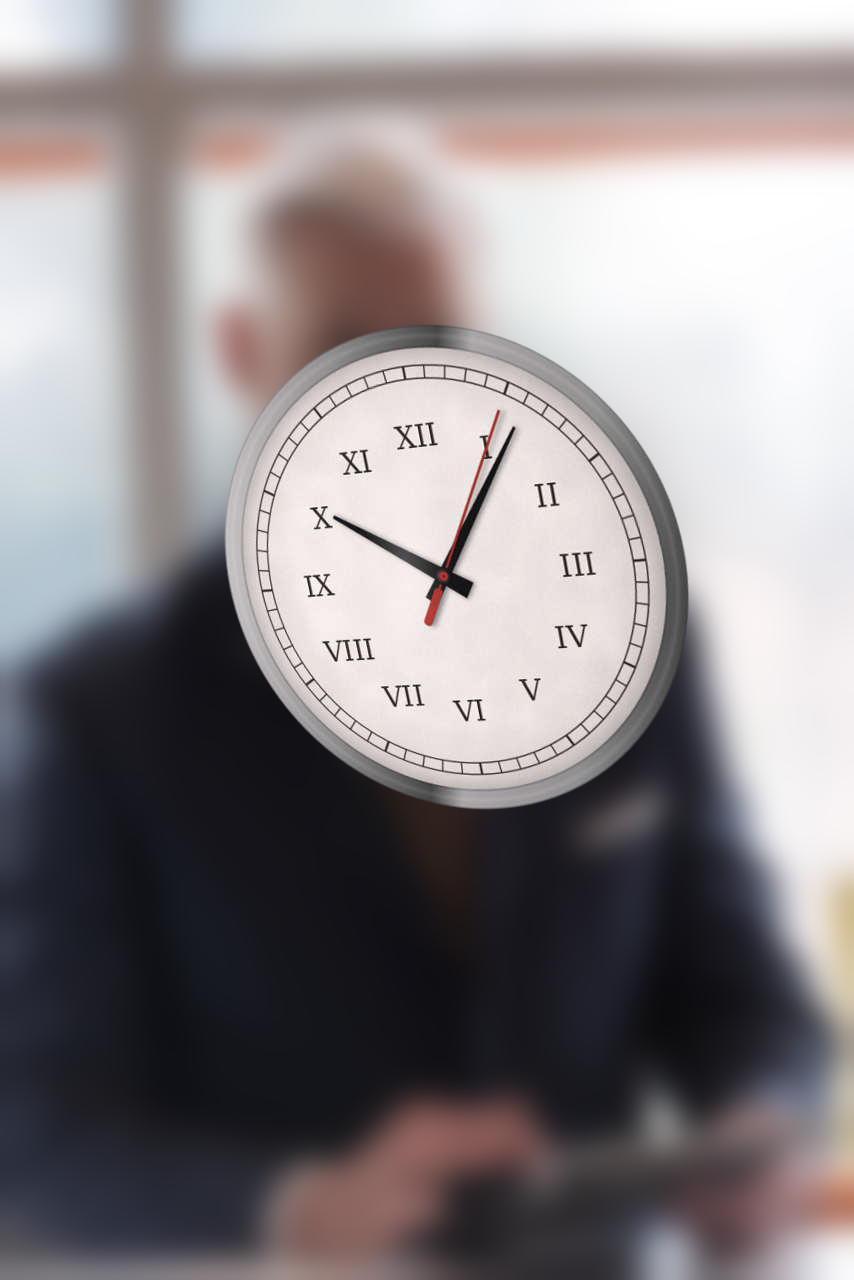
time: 10:06:05
